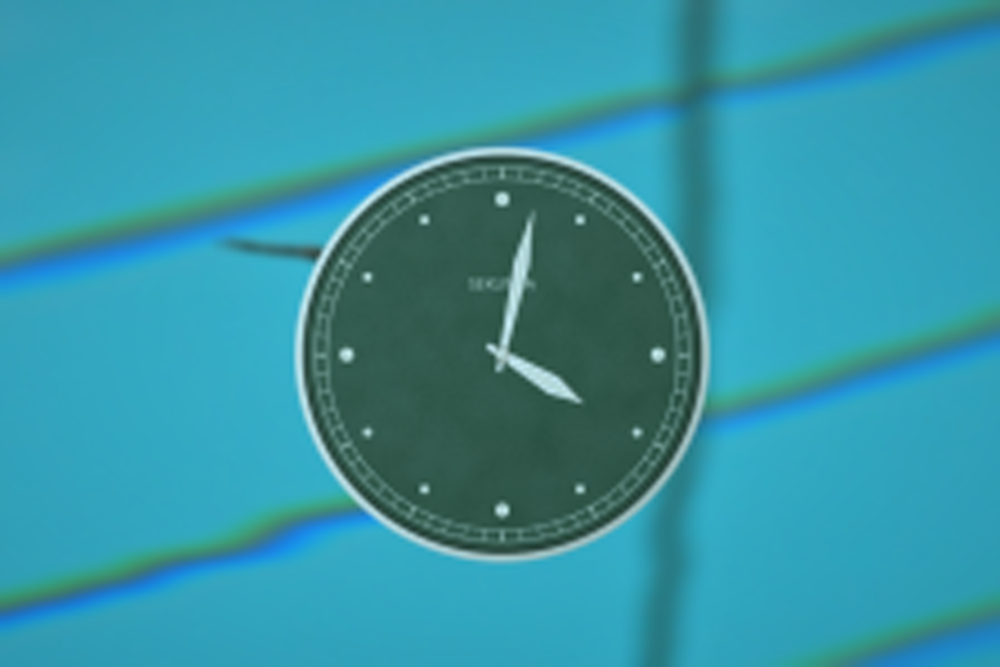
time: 4:02
